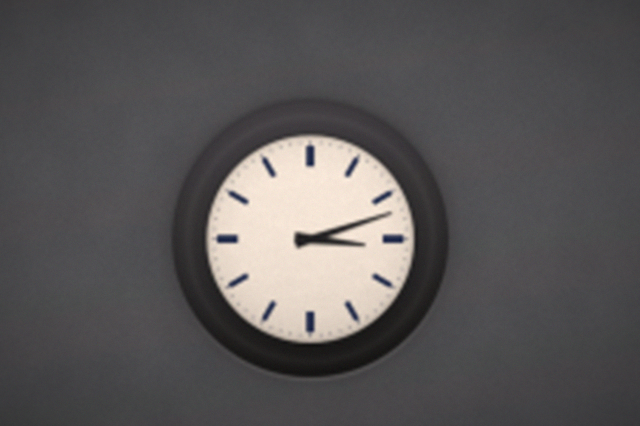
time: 3:12
